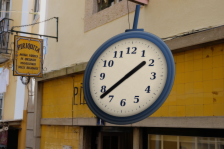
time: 1:38
